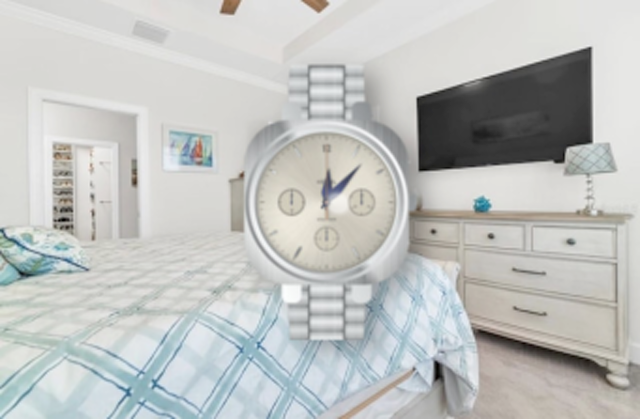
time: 12:07
